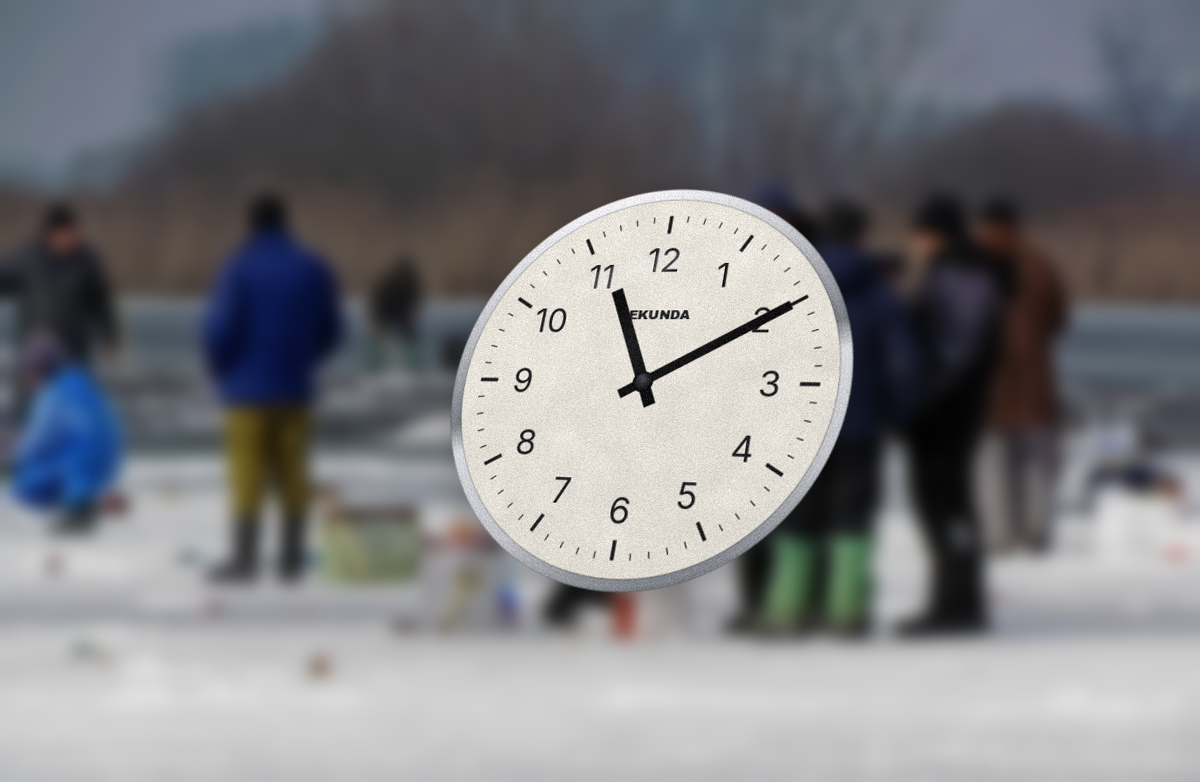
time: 11:10
